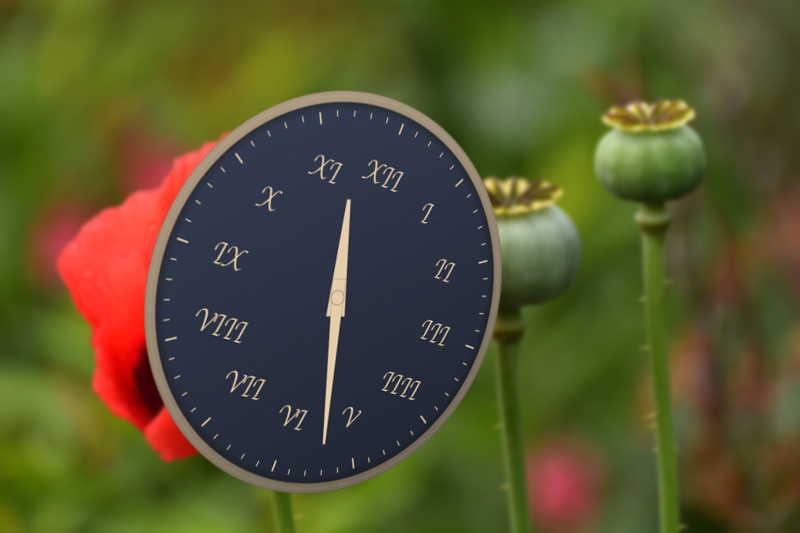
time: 11:27
